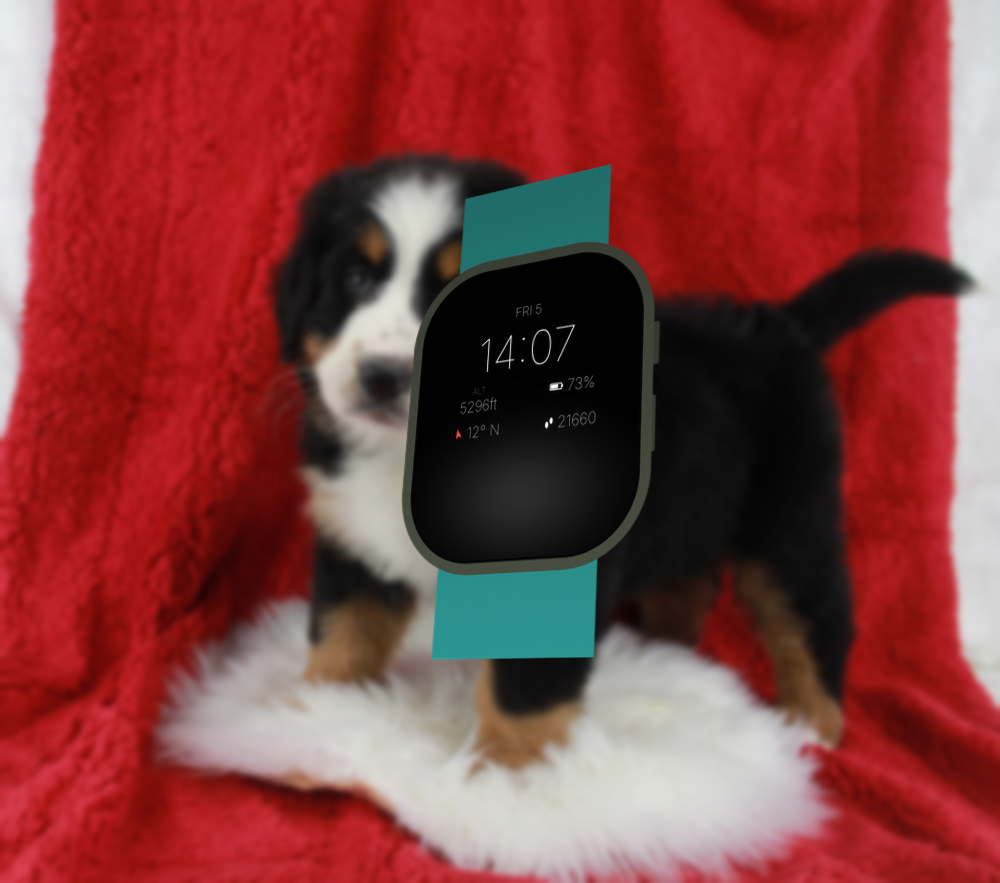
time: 14:07
